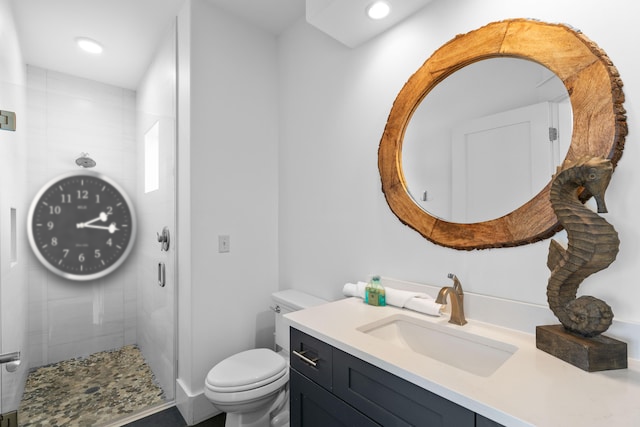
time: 2:16
